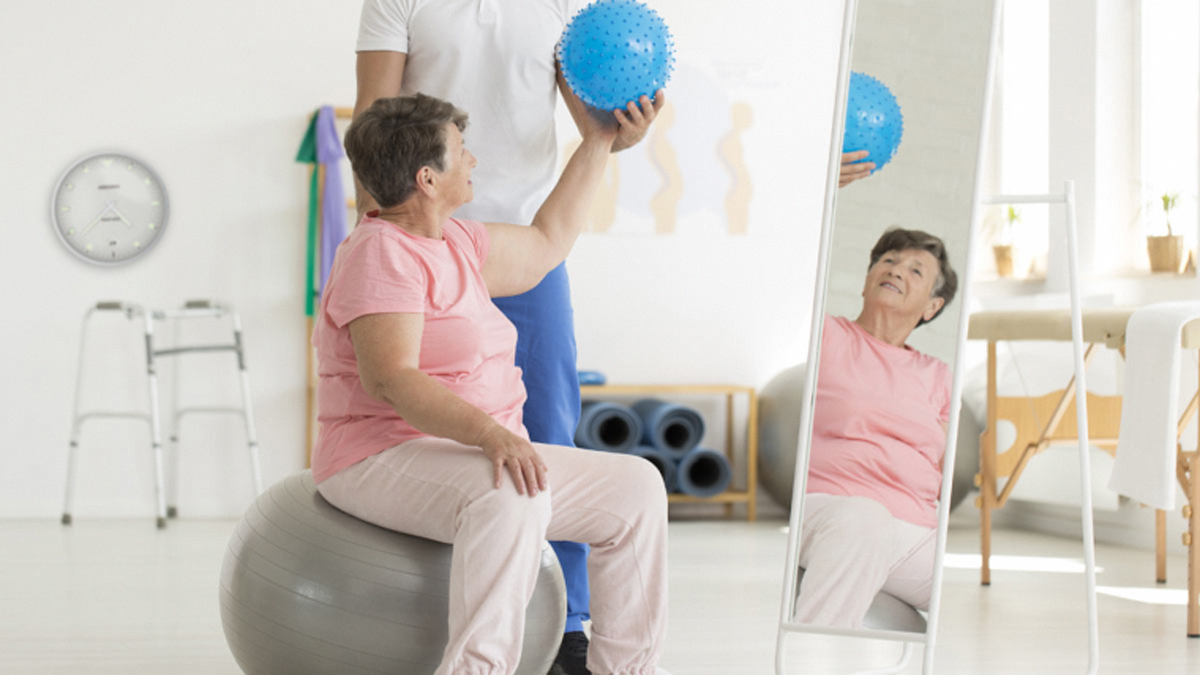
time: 4:38
